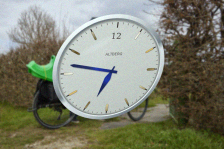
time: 6:47
